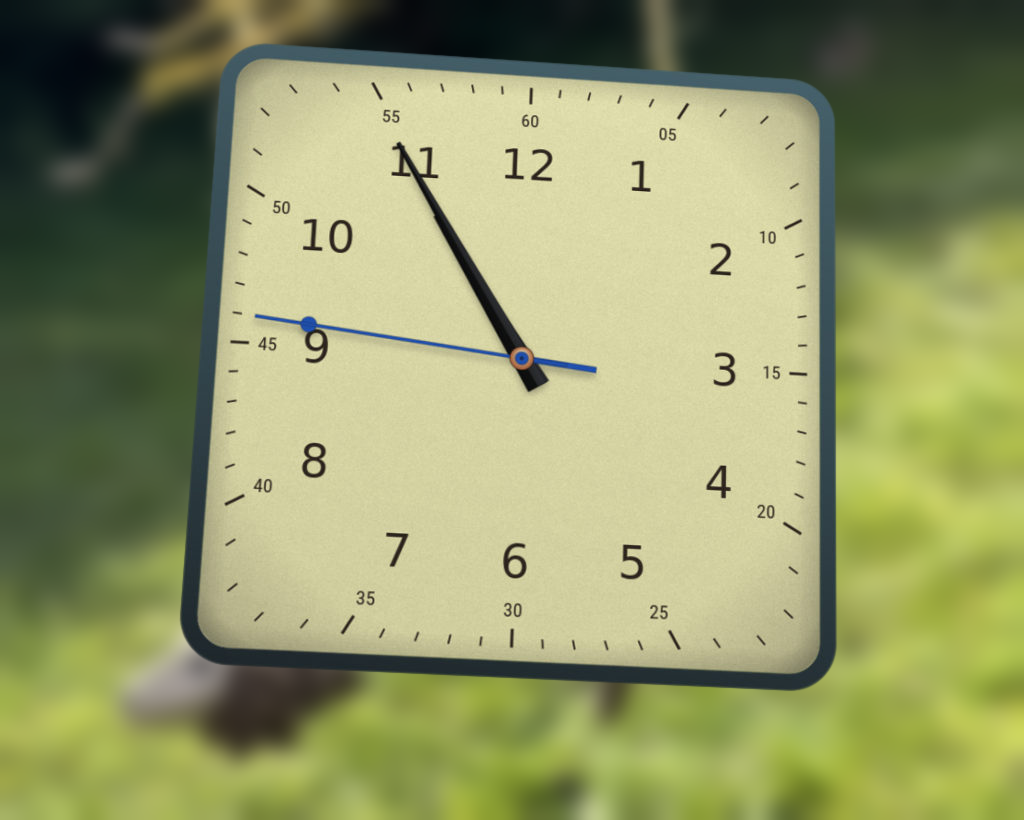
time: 10:54:46
